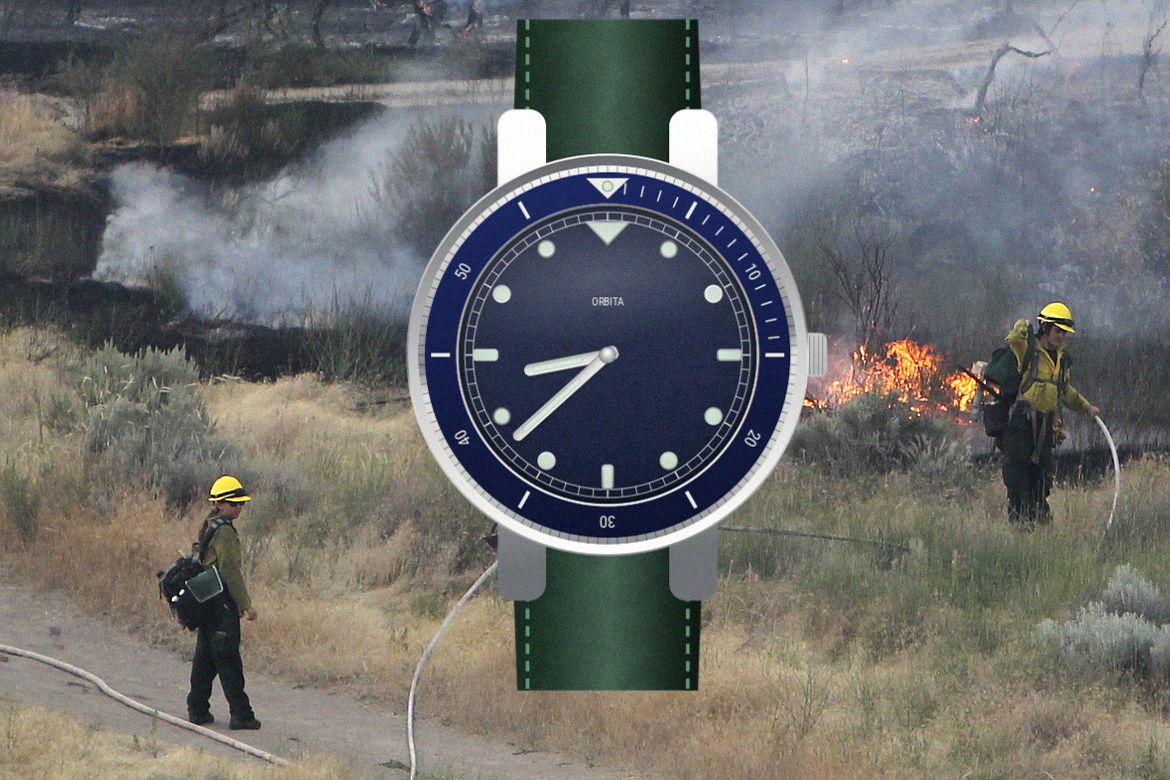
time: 8:38
